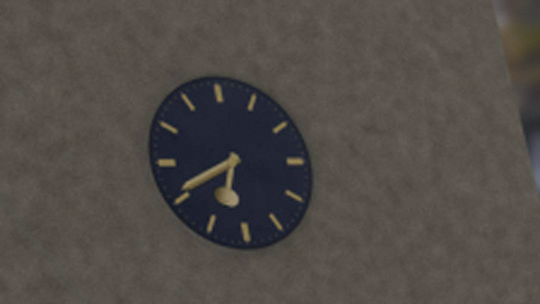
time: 6:41
